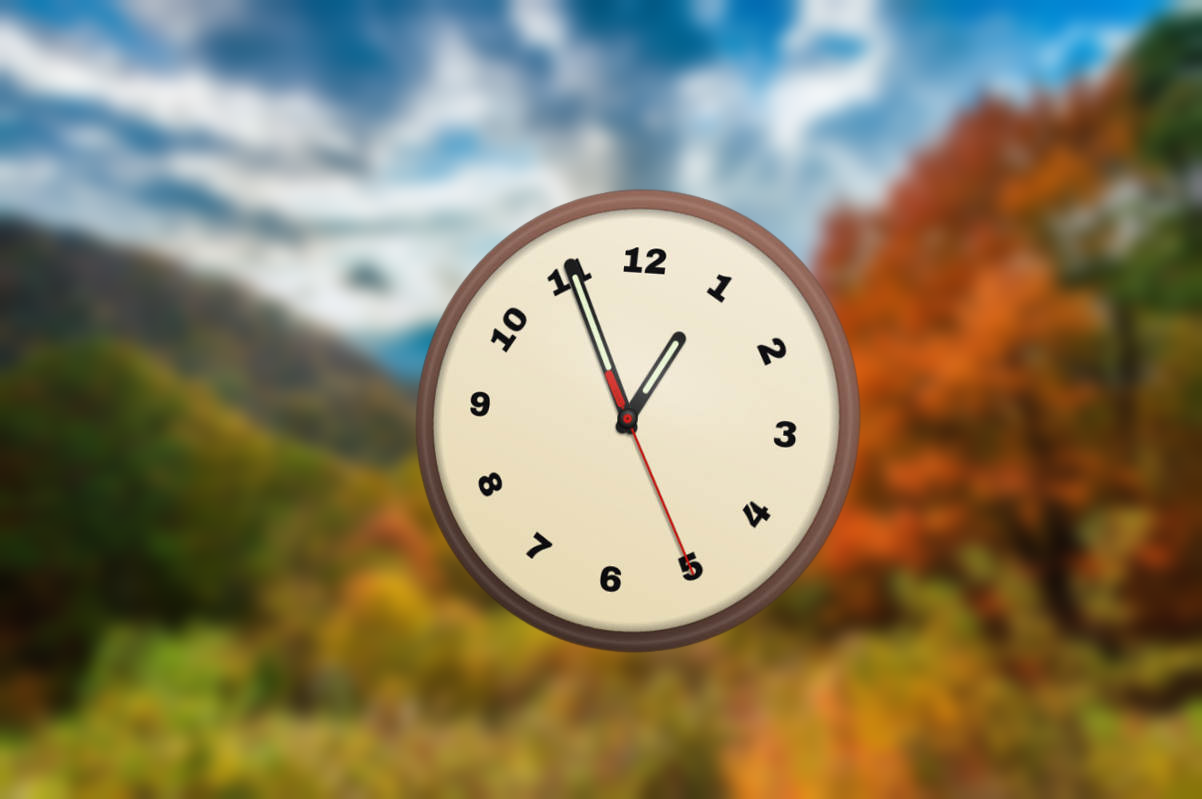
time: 12:55:25
